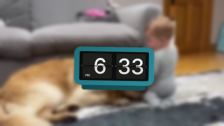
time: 6:33
